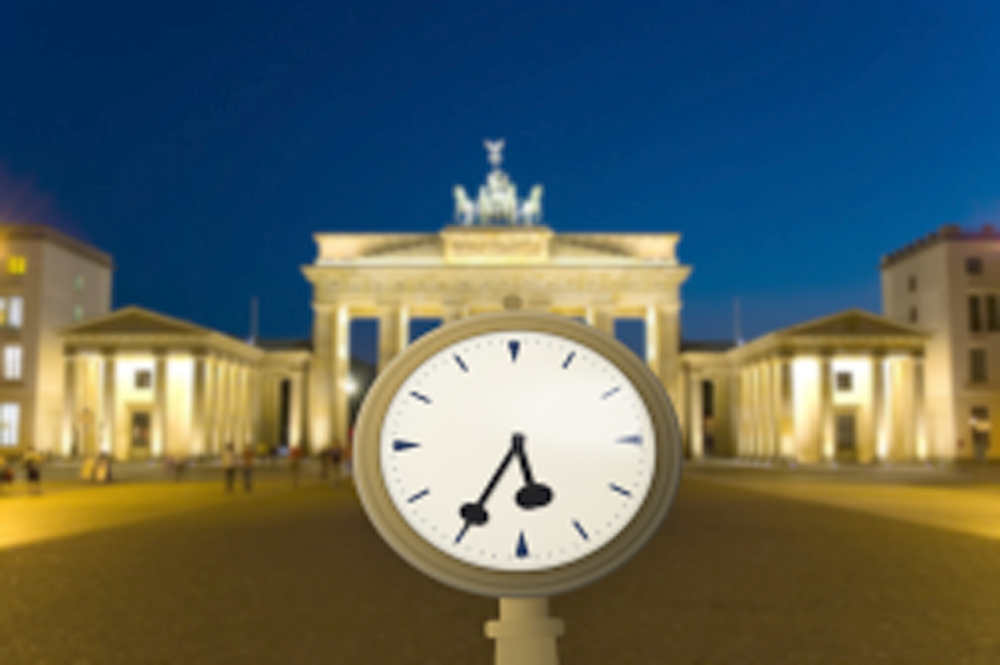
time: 5:35
